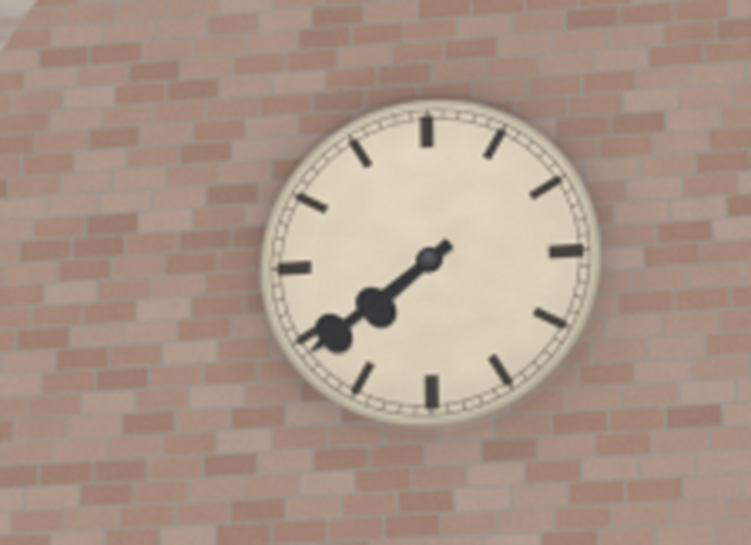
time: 7:39
